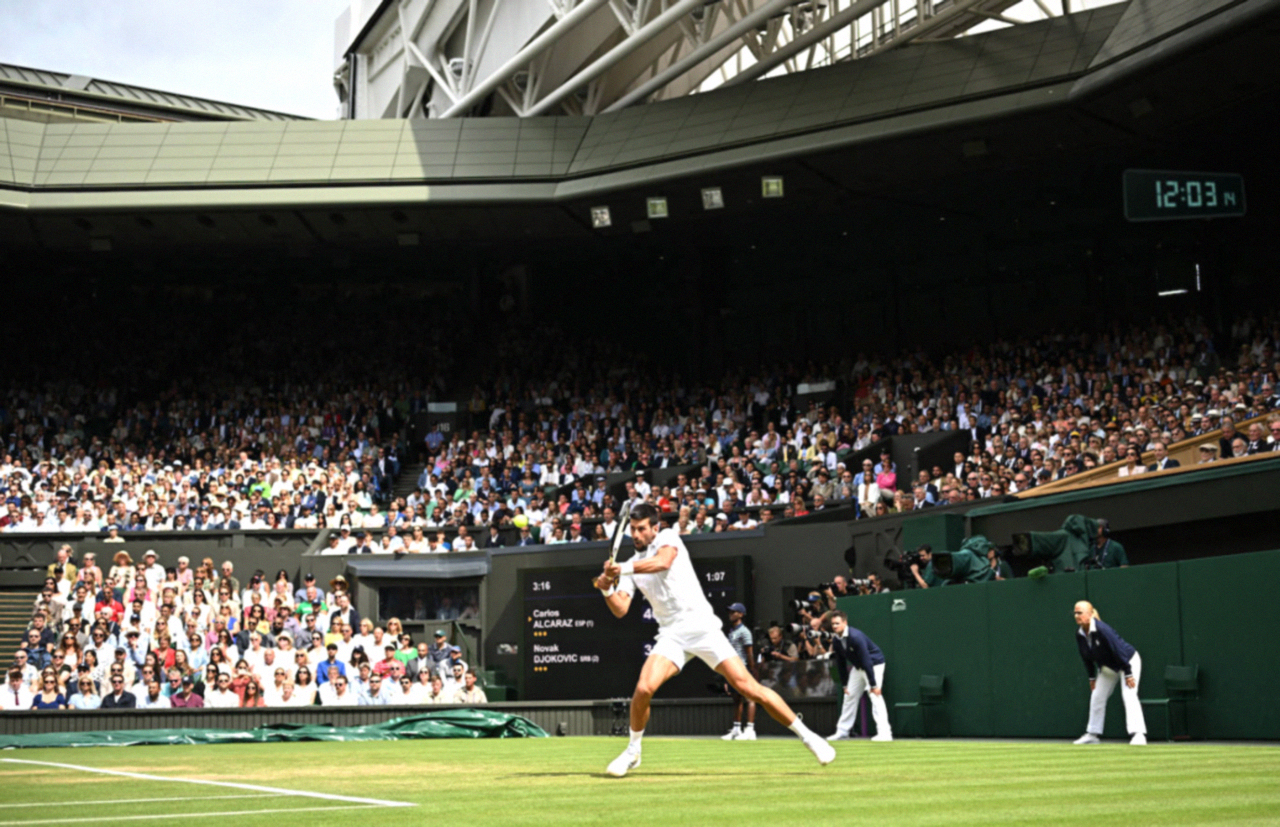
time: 12:03
